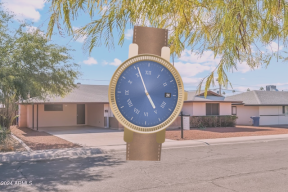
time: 4:56
